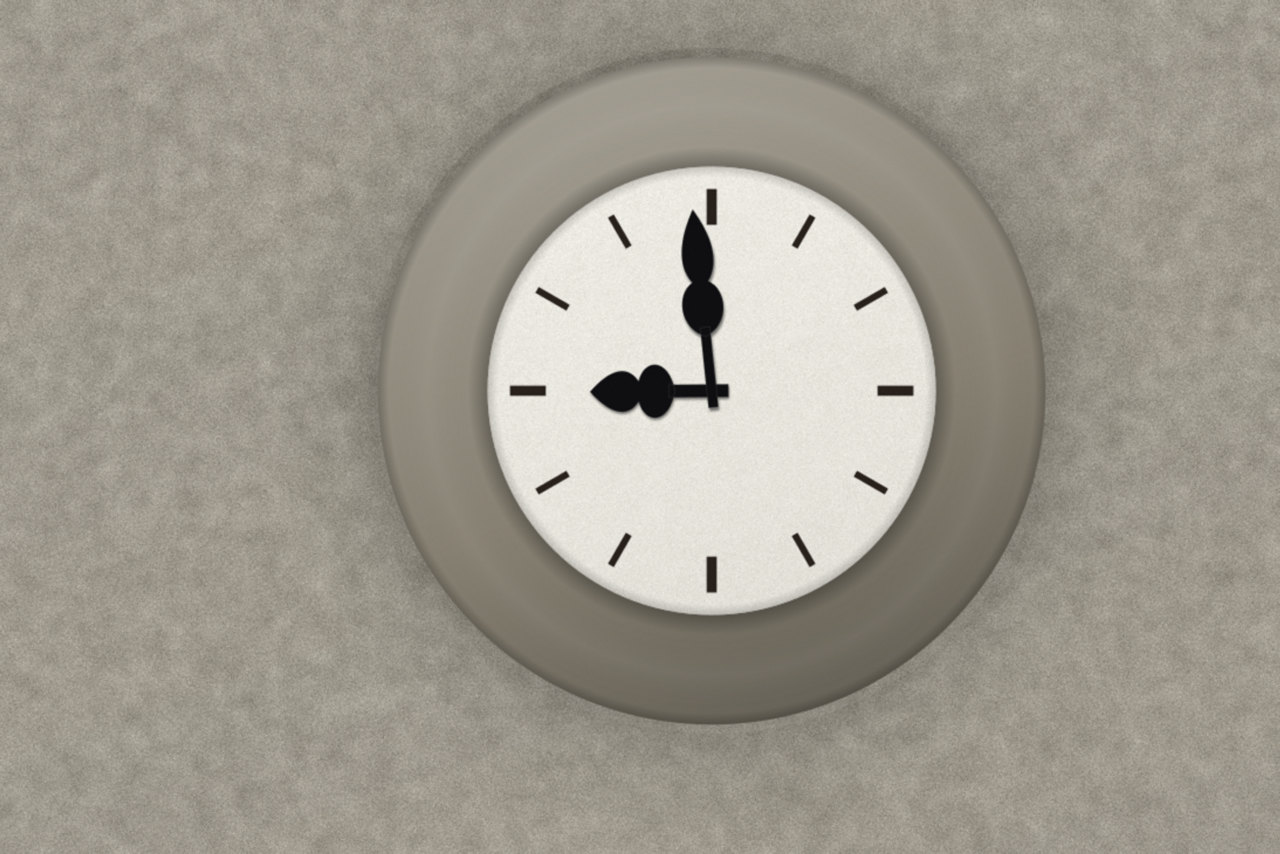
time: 8:59
